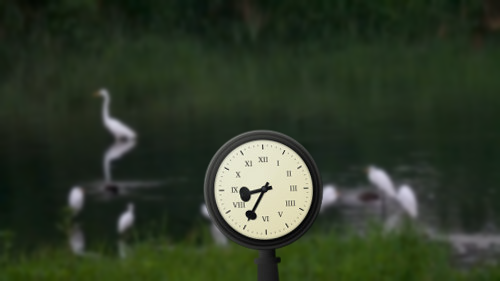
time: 8:35
